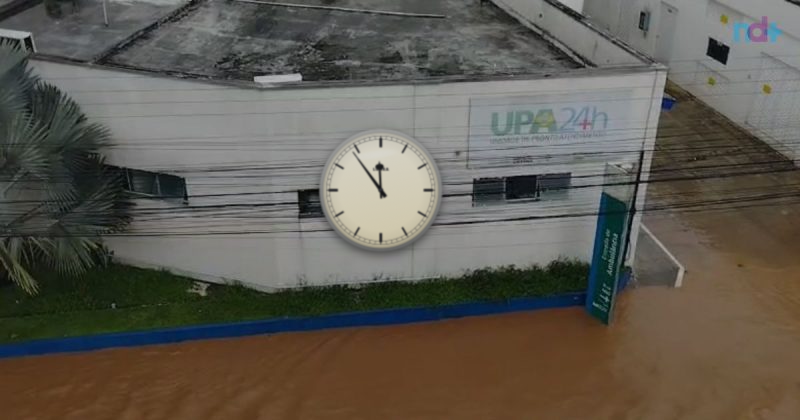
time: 11:54
